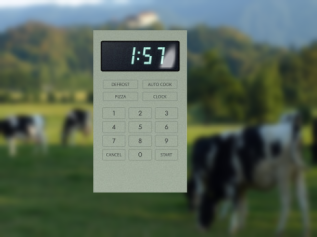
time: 1:57
